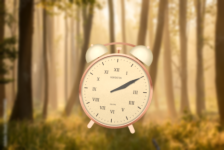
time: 2:10
